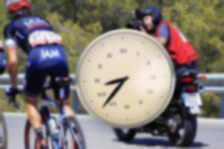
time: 8:37
